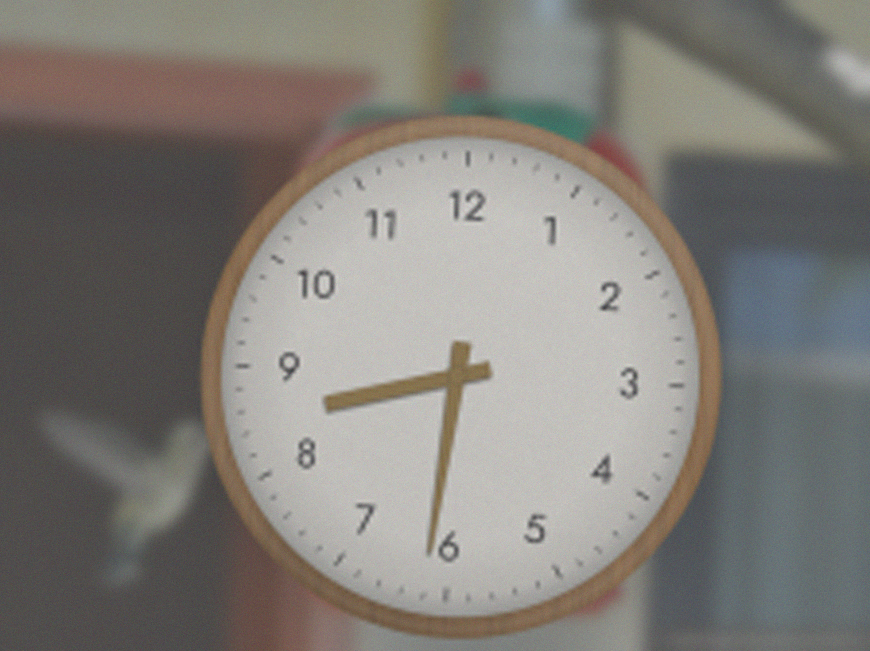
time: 8:31
